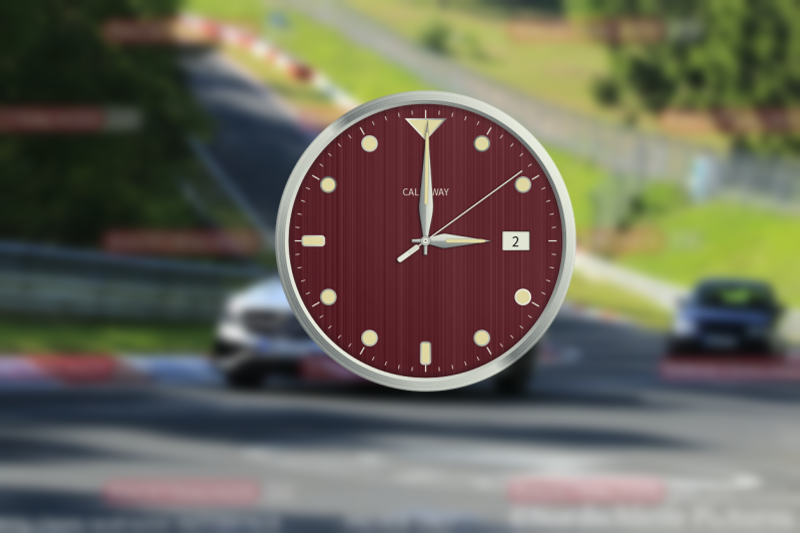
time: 3:00:09
